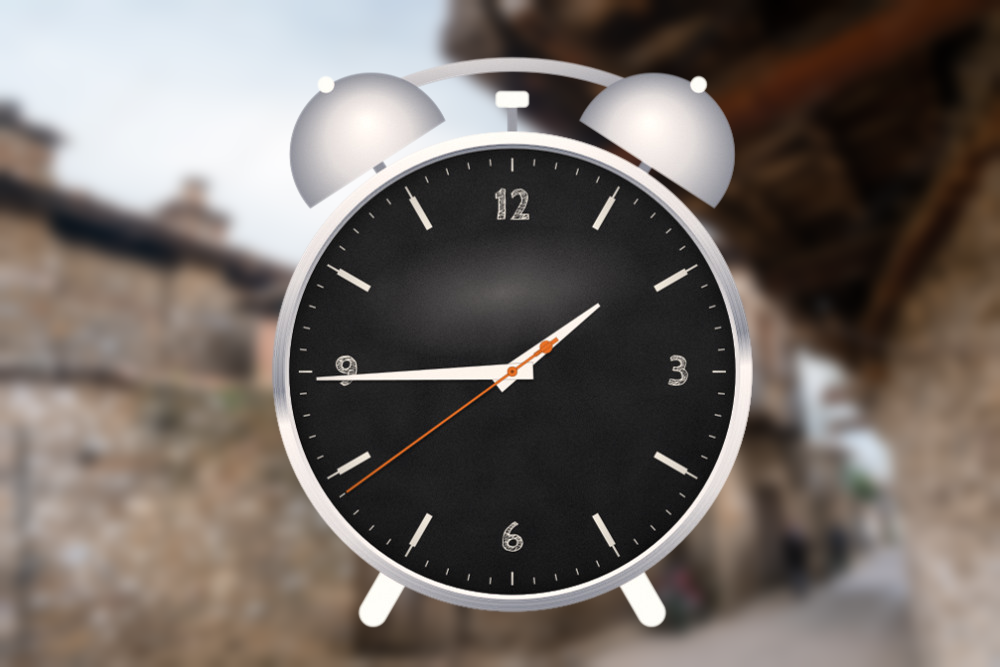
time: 1:44:39
